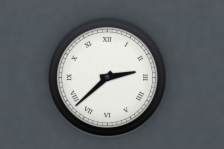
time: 2:38
